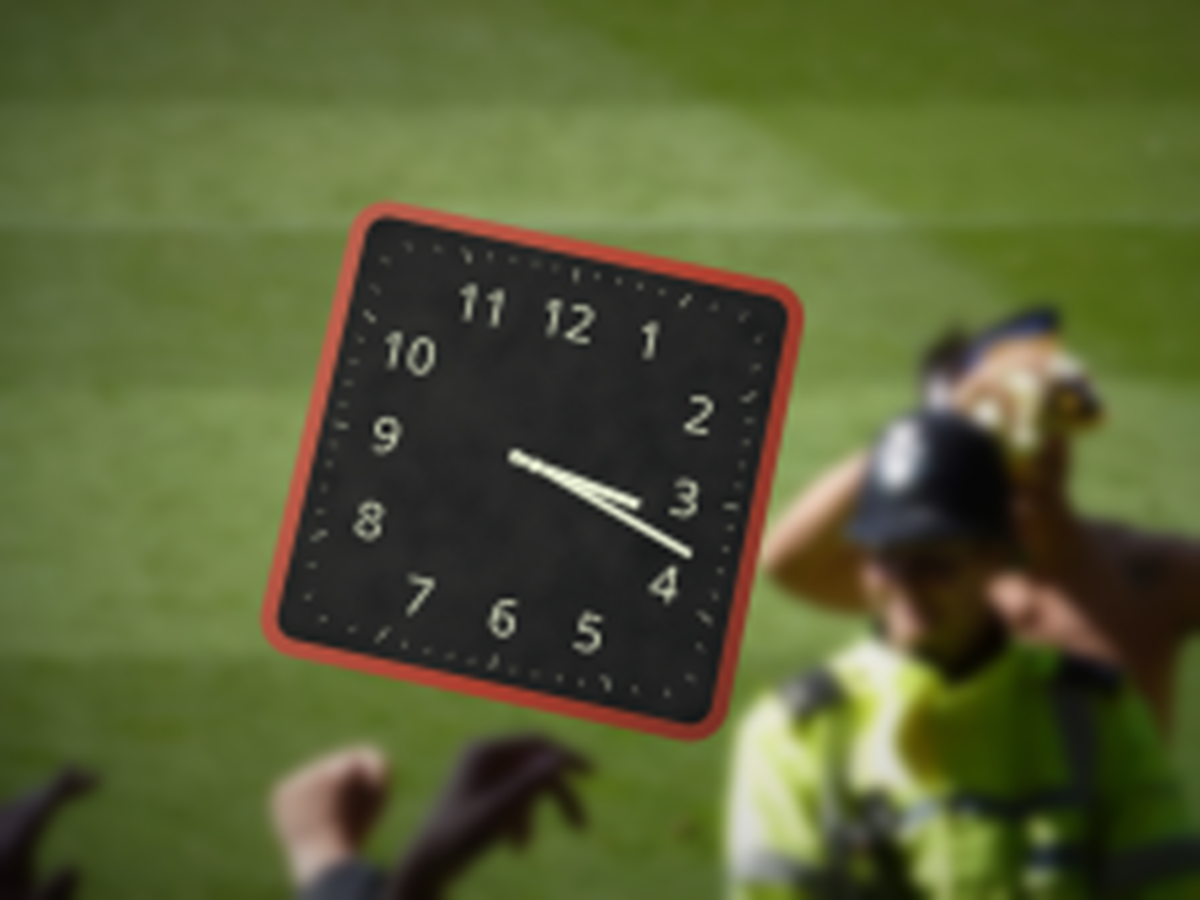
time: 3:18
